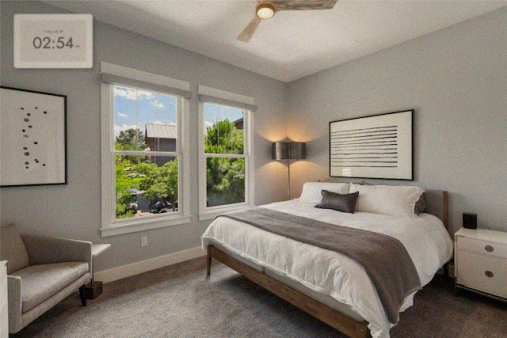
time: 2:54
